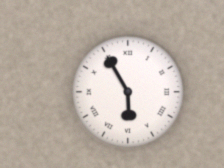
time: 5:55
